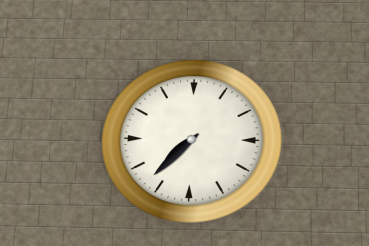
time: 7:37
